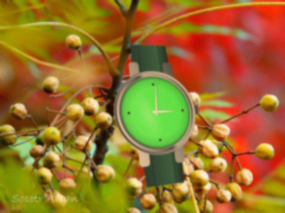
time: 3:01
